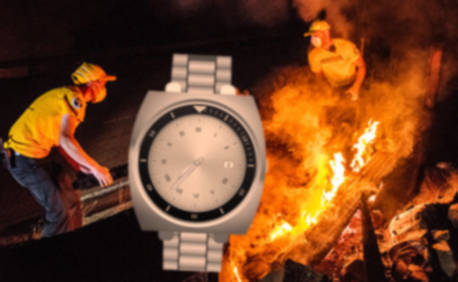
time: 7:37
